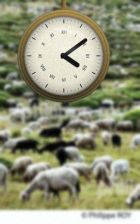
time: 4:09
